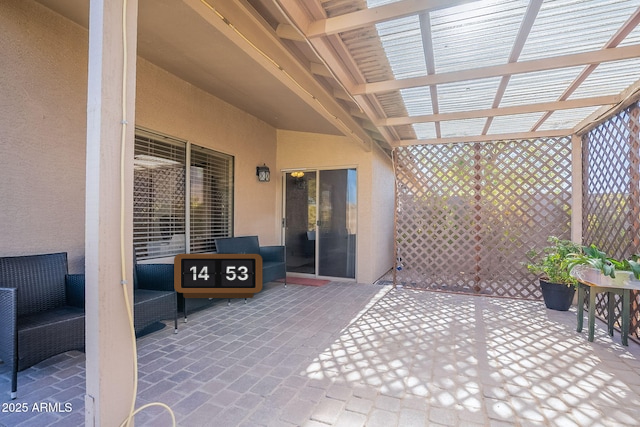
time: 14:53
